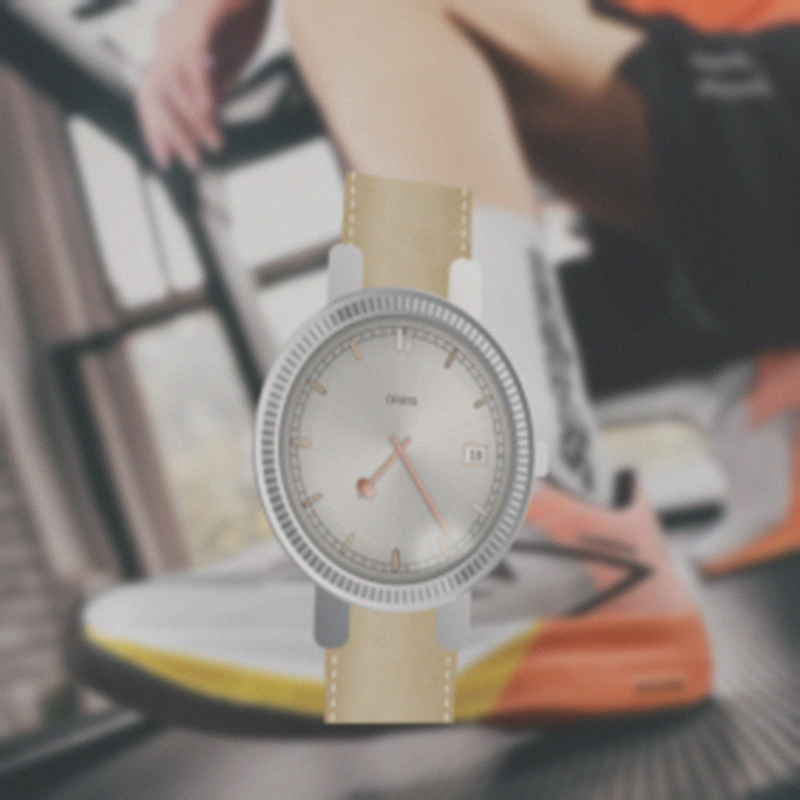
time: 7:24
